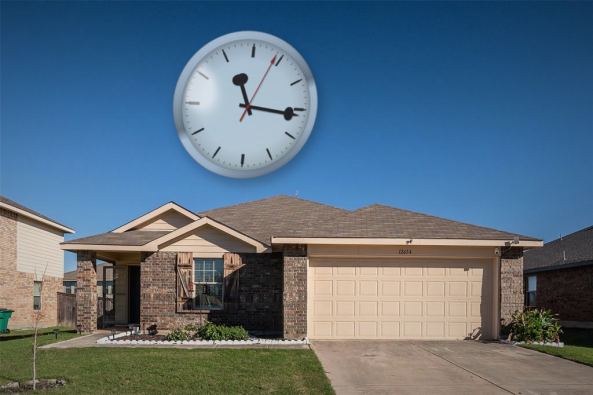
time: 11:16:04
